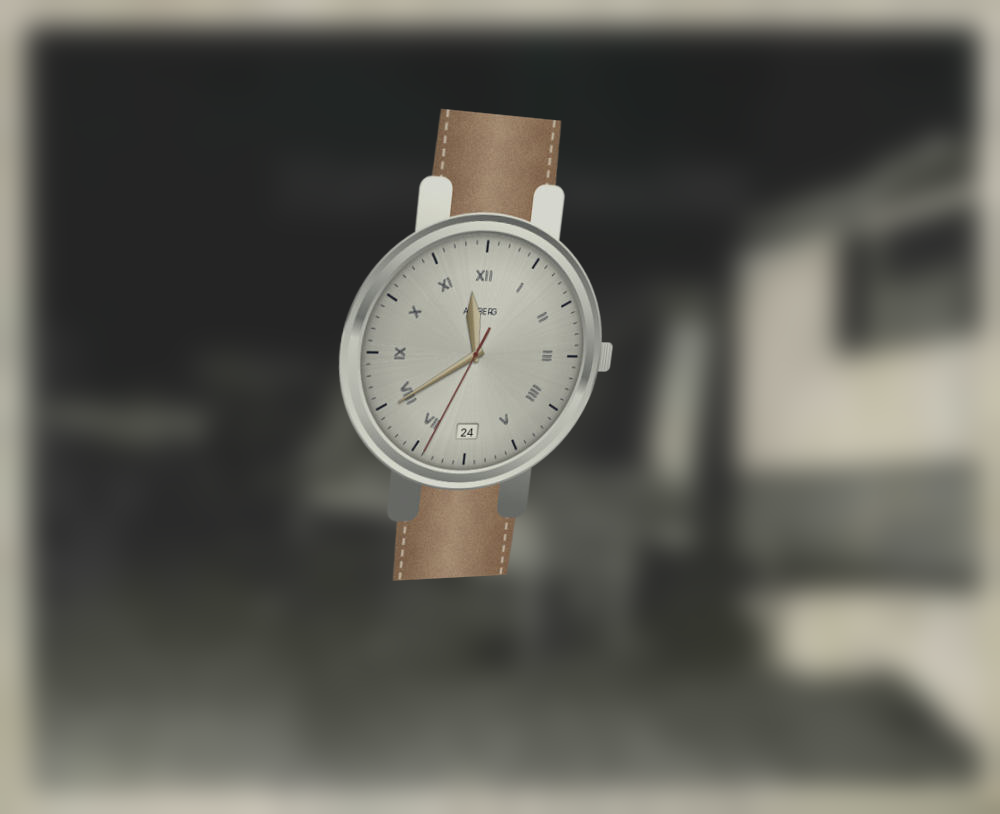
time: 11:39:34
